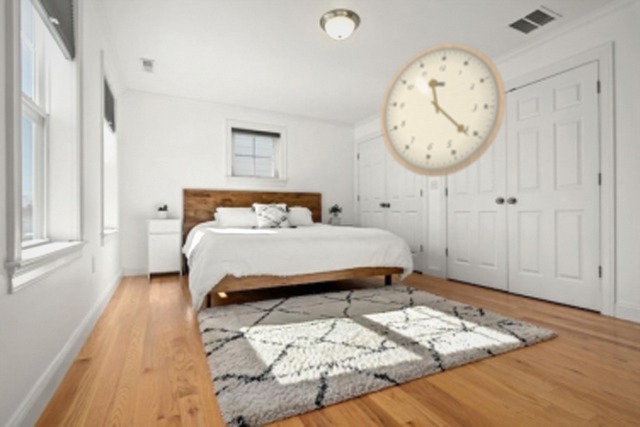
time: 11:21
